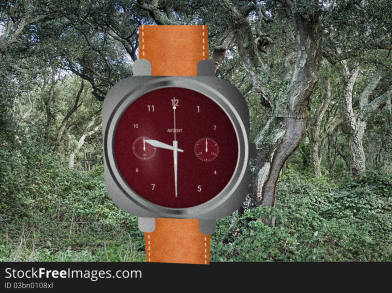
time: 9:30
